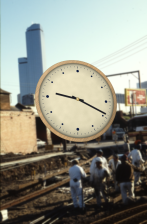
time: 9:19
